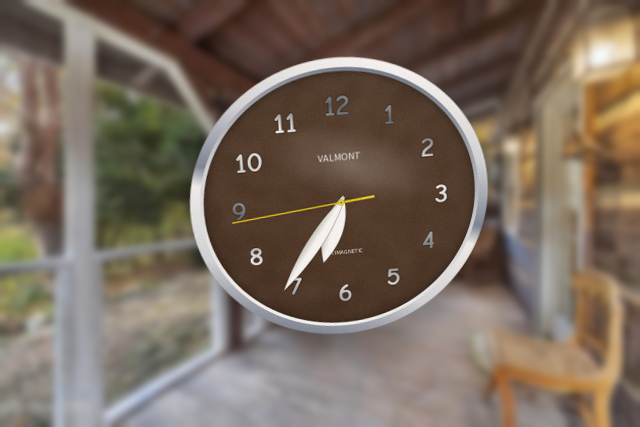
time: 6:35:44
